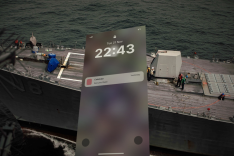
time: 22:43
